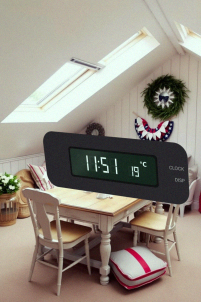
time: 11:51
